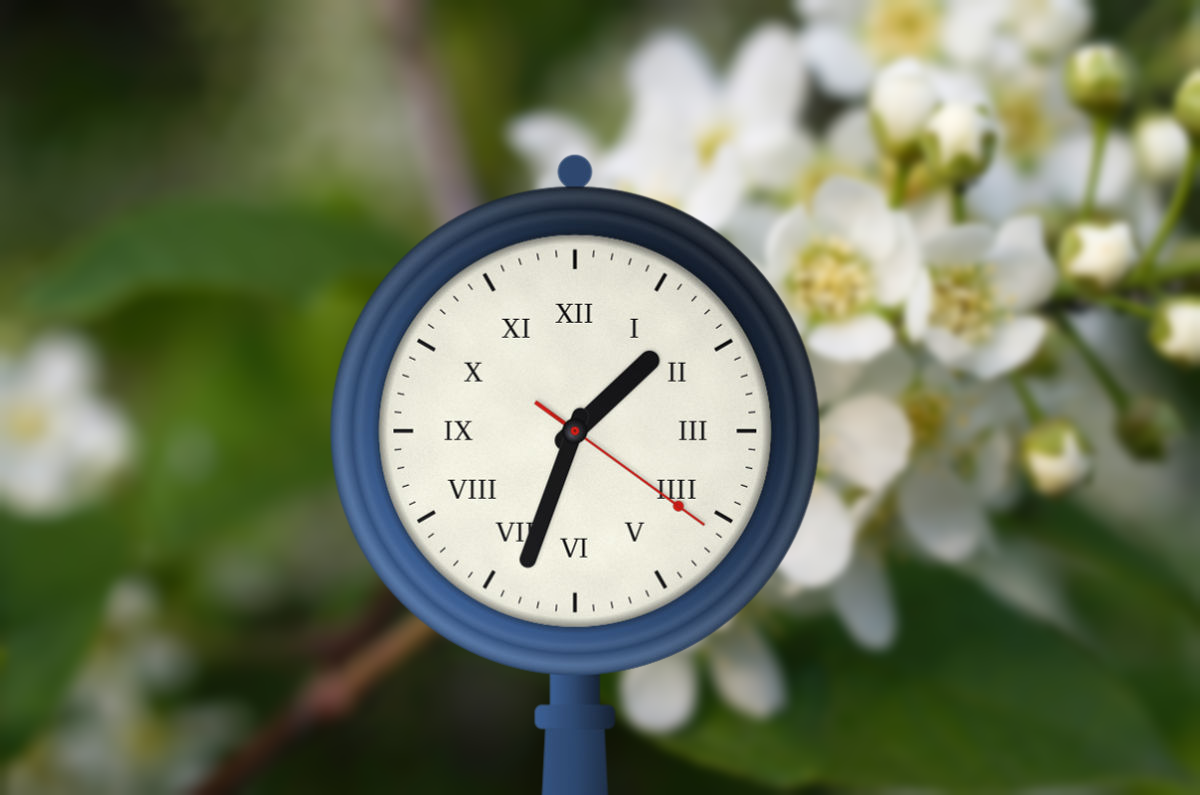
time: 1:33:21
